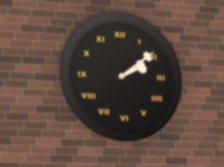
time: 2:09
